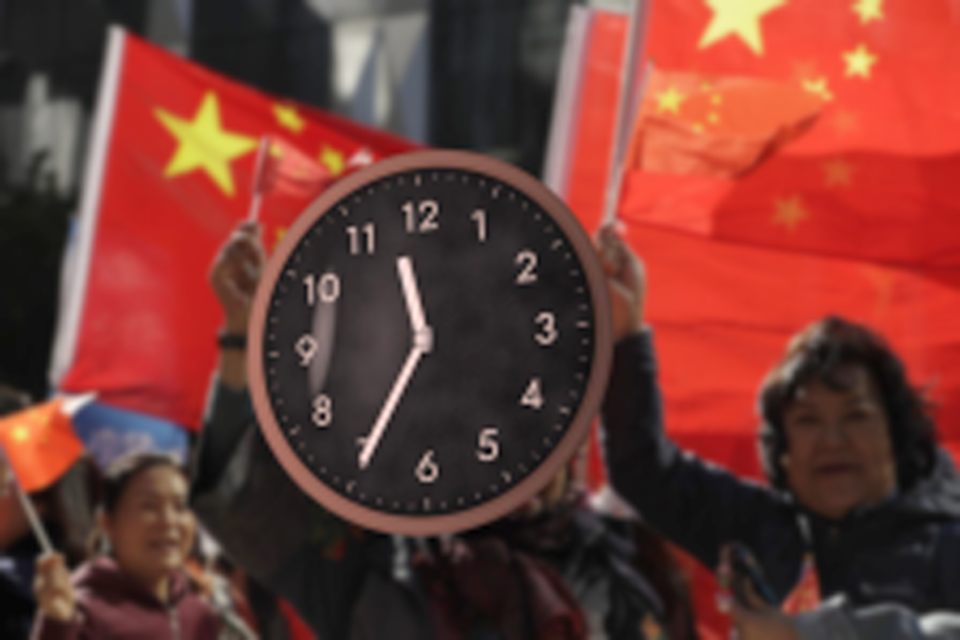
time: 11:35
